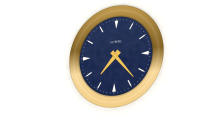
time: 7:23
